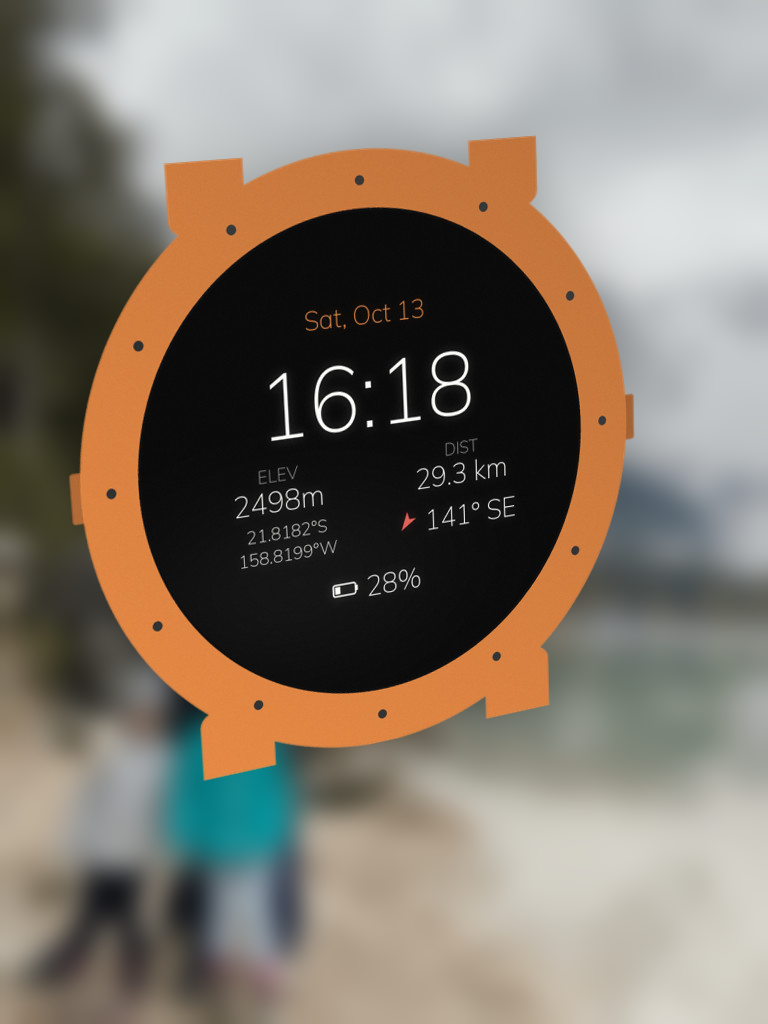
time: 16:18
